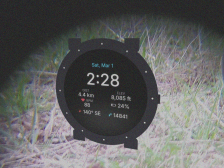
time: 2:28
